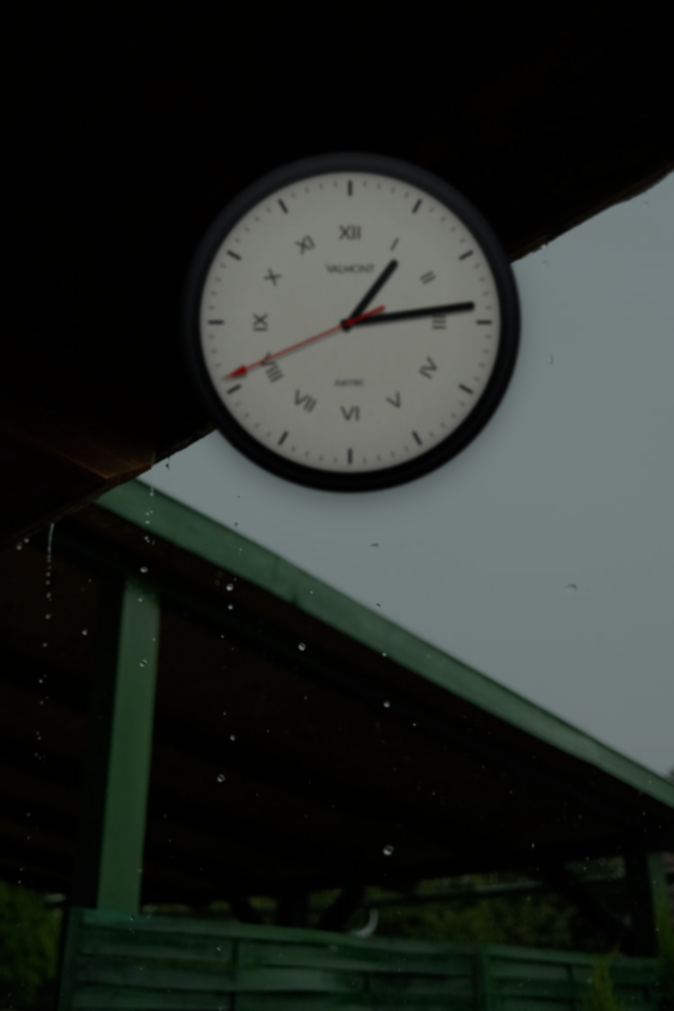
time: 1:13:41
